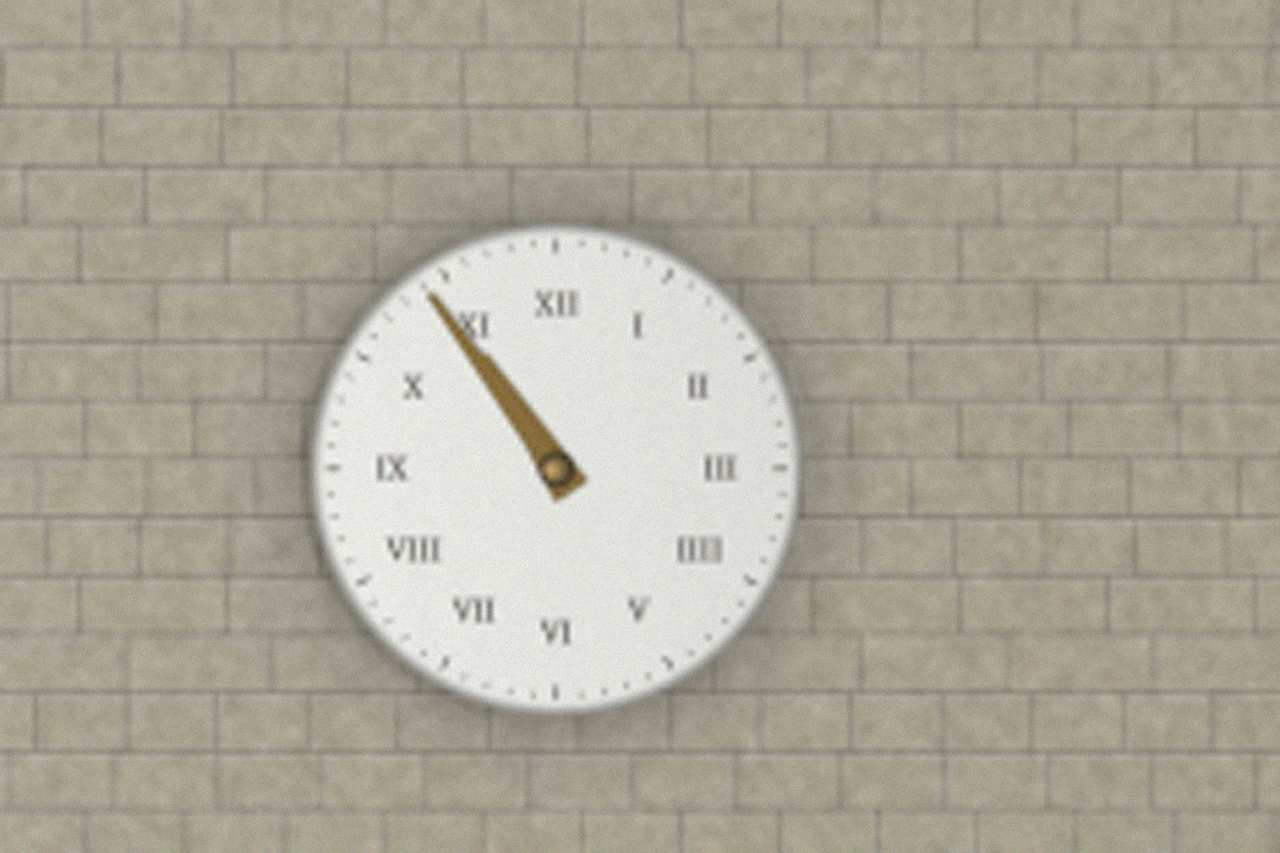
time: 10:54
